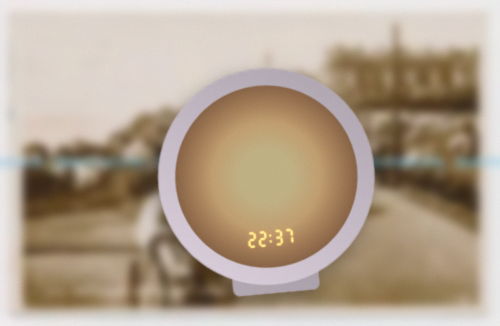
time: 22:37
